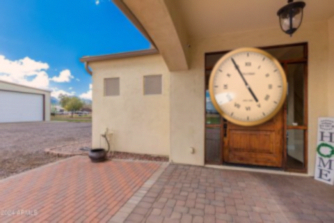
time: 4:55
